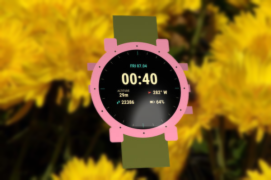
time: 0:40
